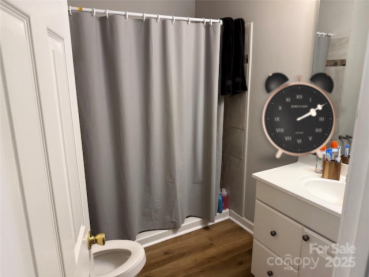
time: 2:10
